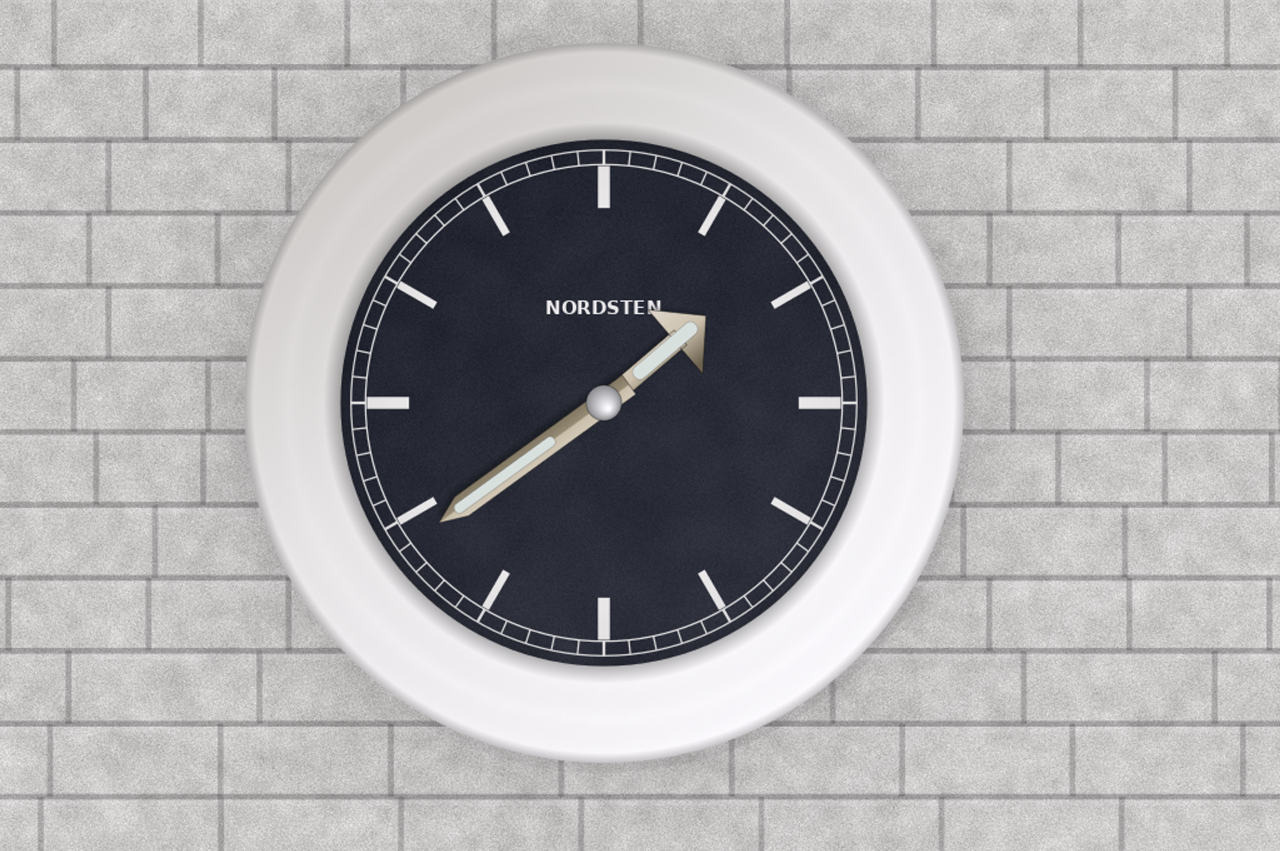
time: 1:39
